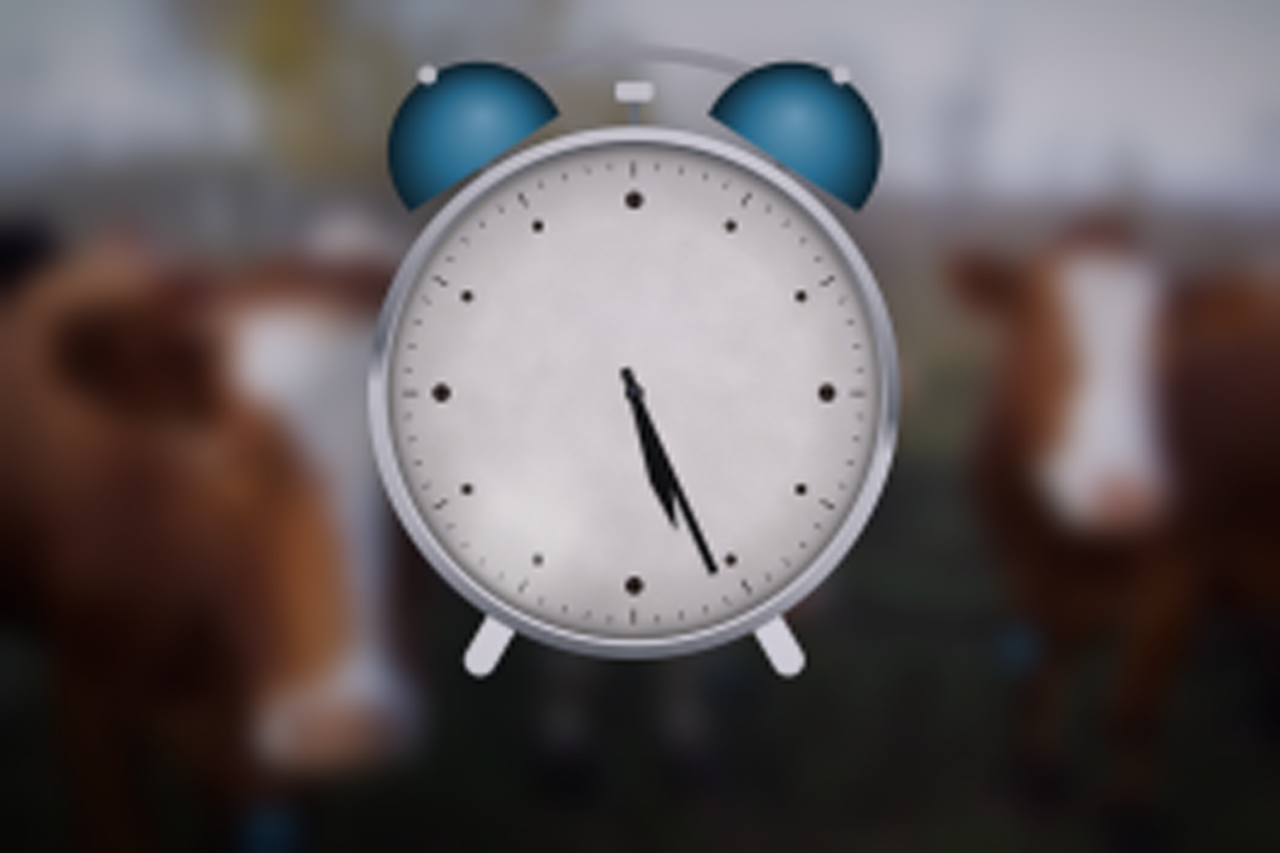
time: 5:26
